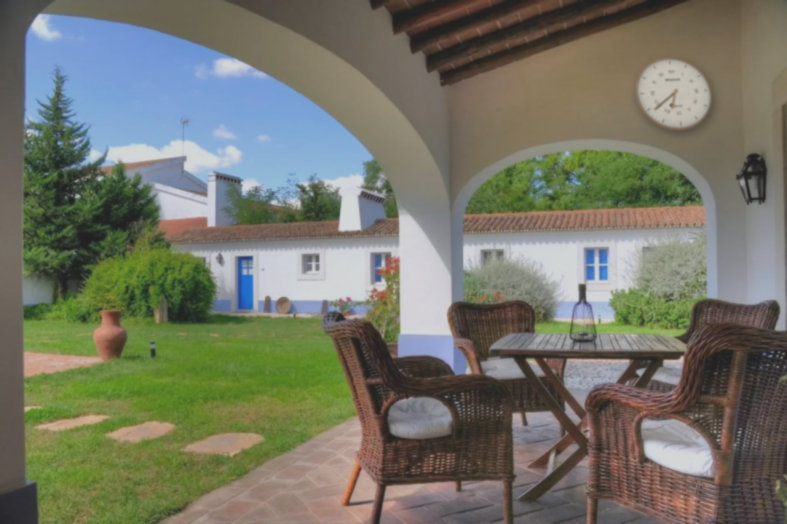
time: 6:39
